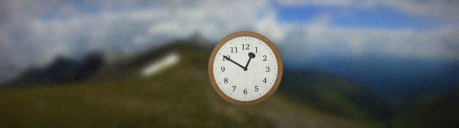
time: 12:50
